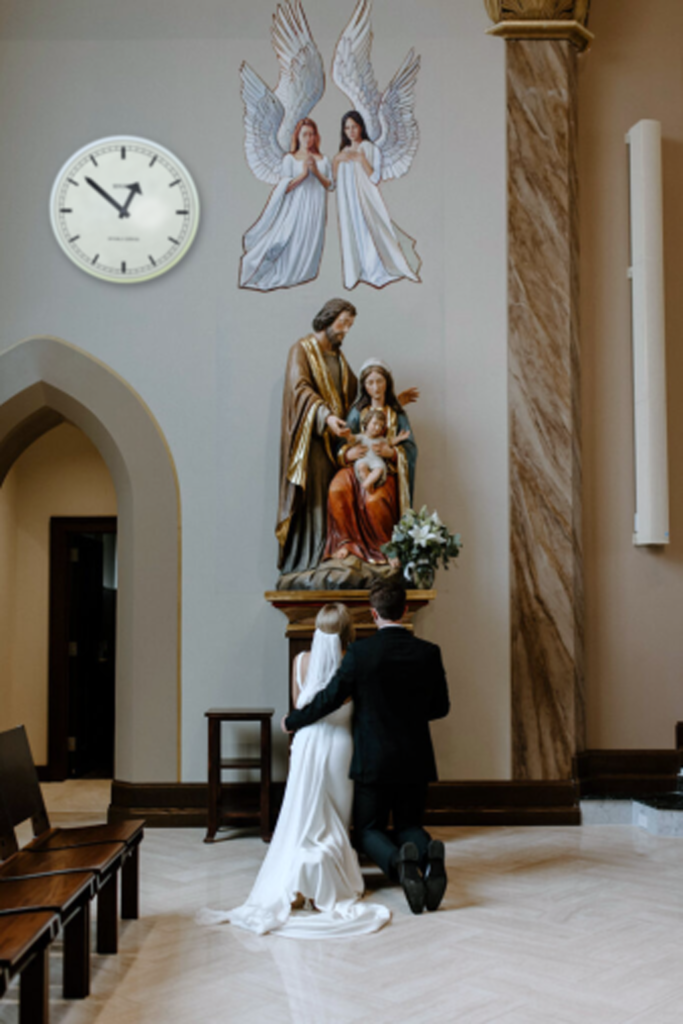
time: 12:52
